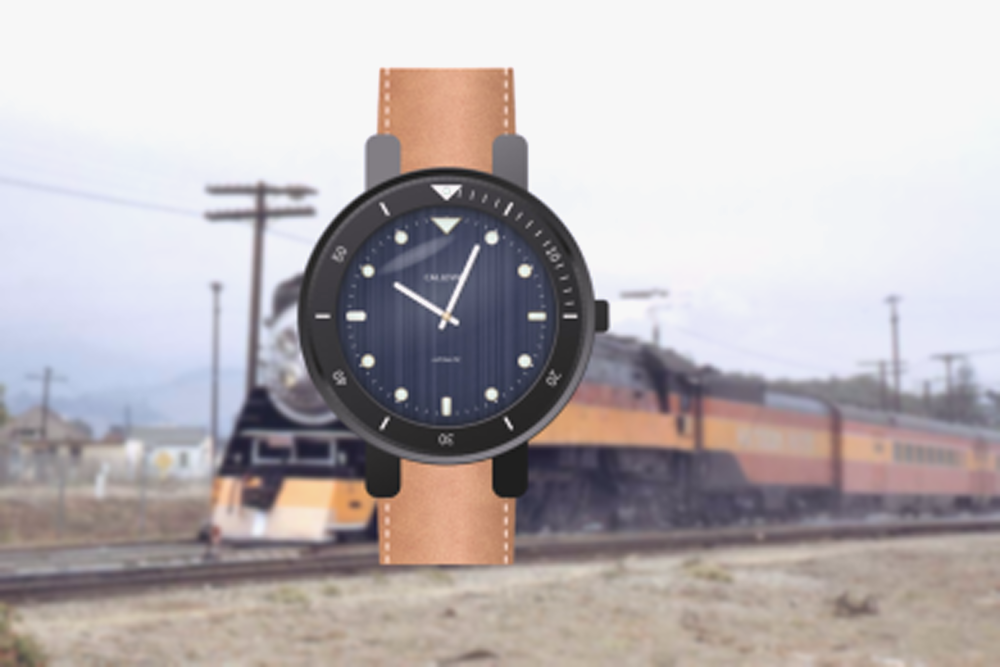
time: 10:04
